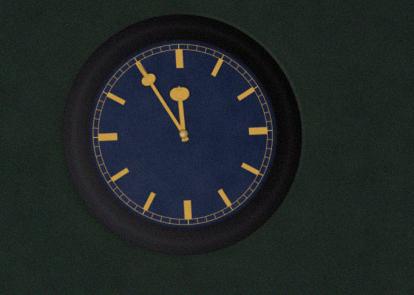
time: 11:55
